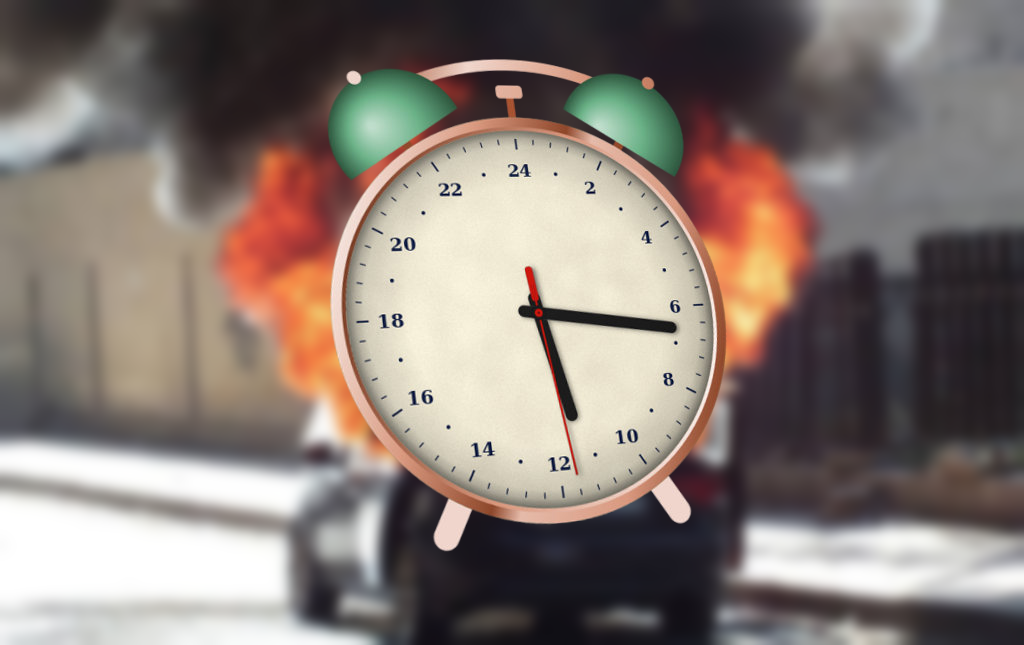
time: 11:16:29
